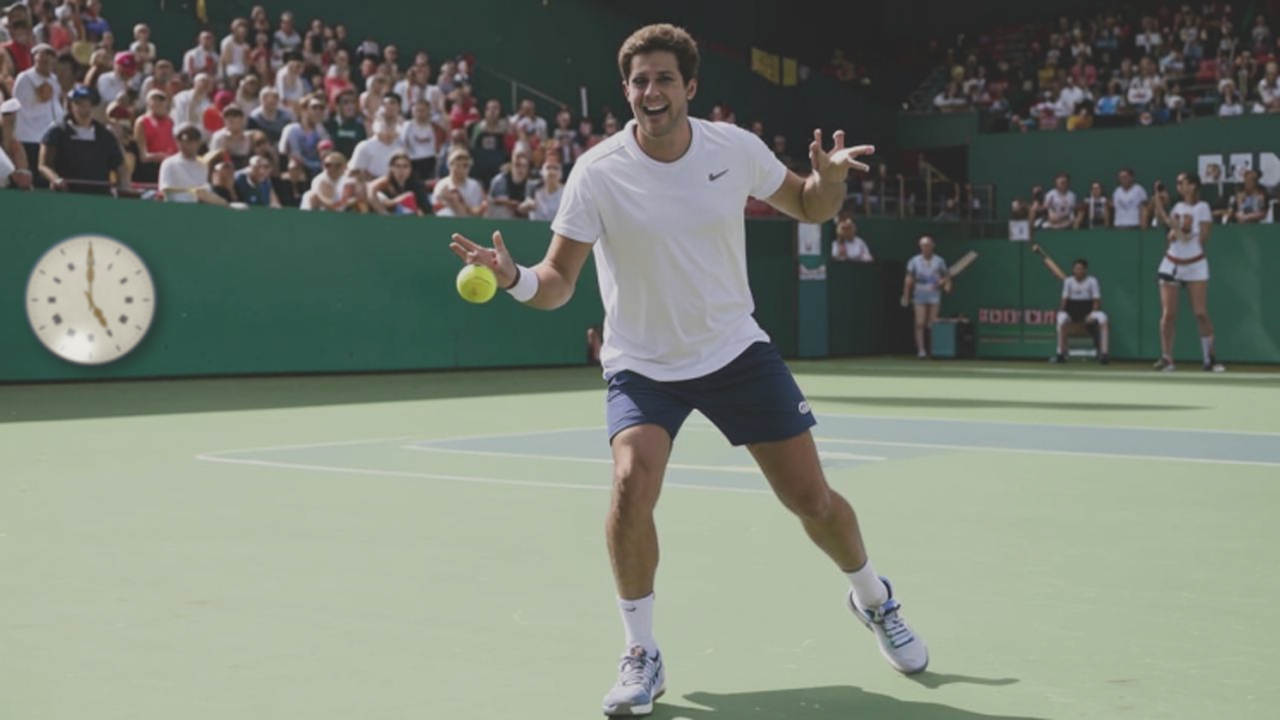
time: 5:00
